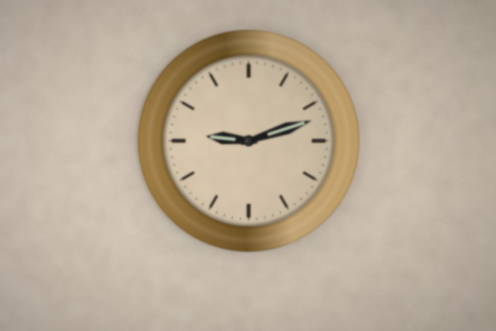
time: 9:12
